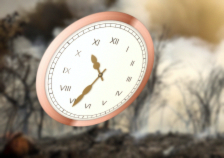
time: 10:34
